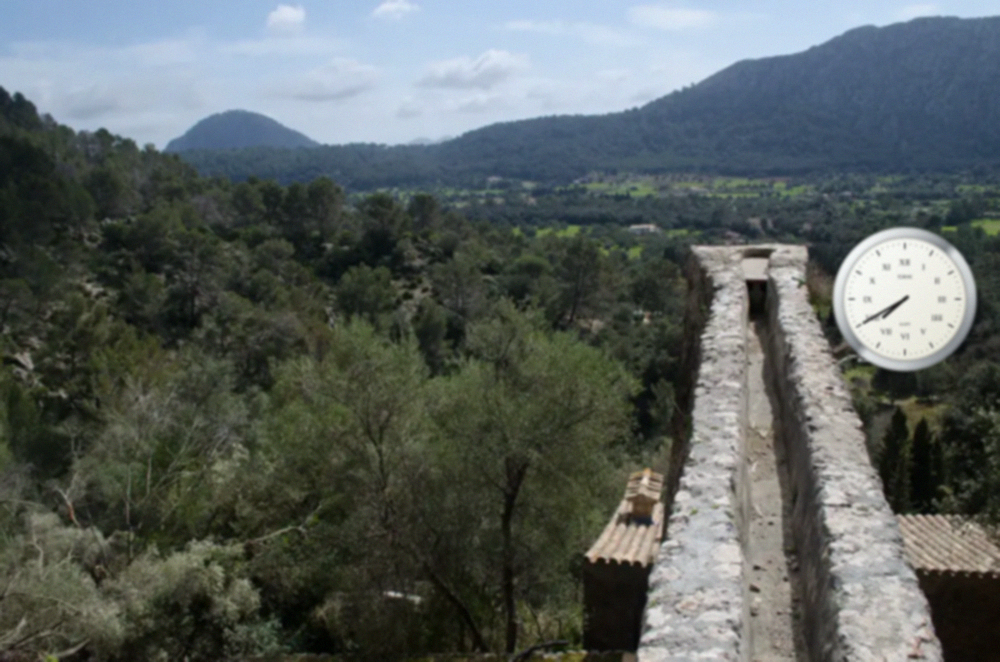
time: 7:40
